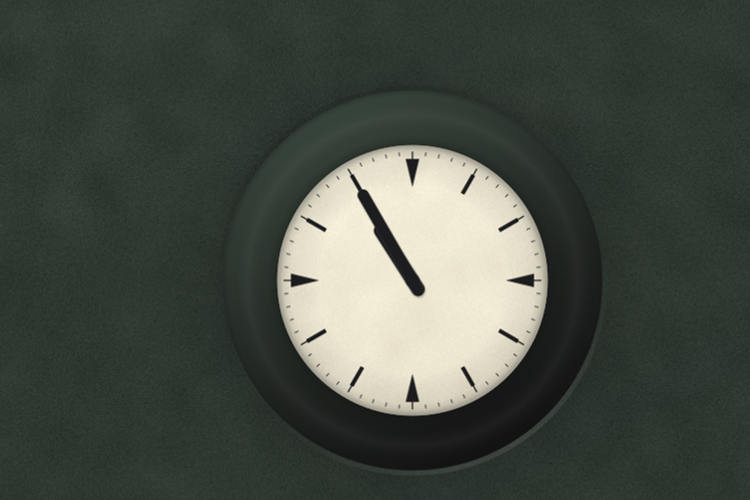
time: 10:55
